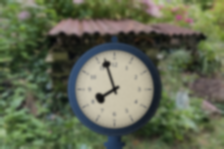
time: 7:57
